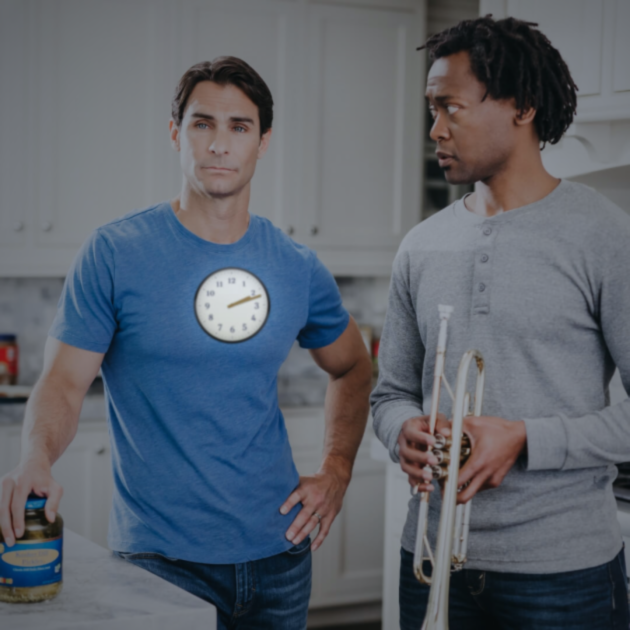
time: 2:12
